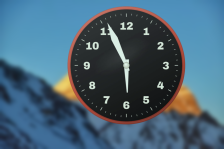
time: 5:56
